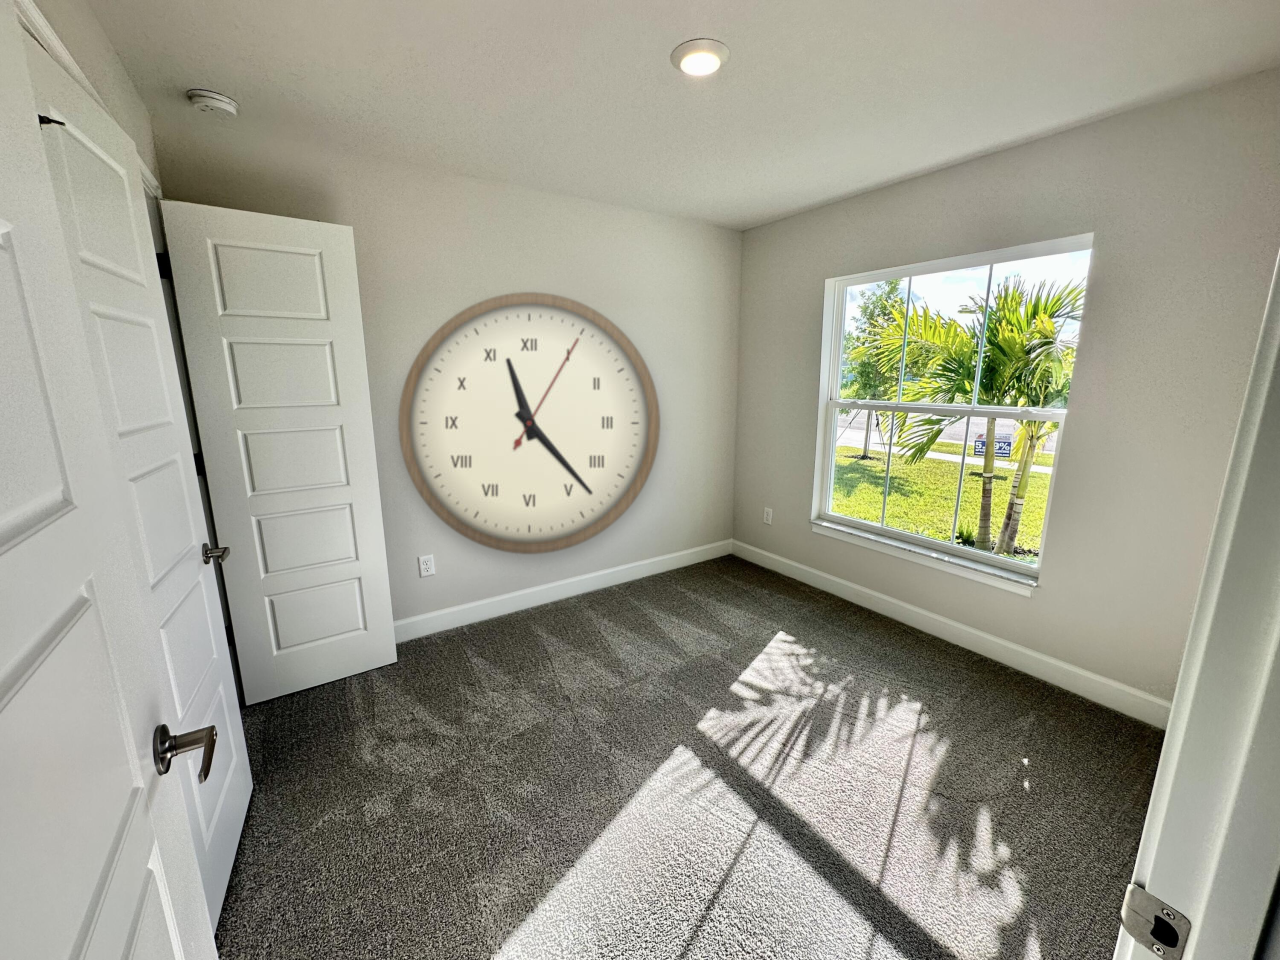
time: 11:23:05
